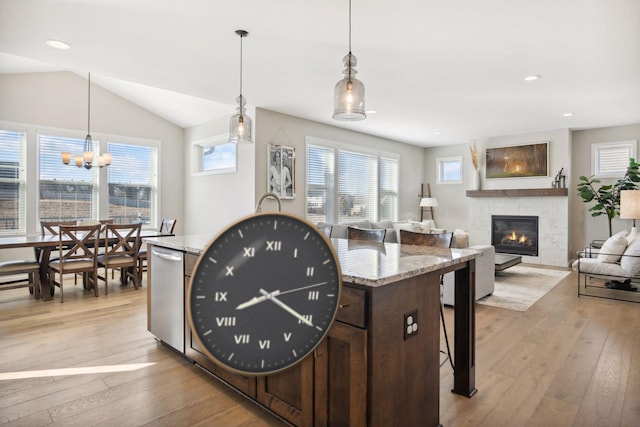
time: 8:20:13
